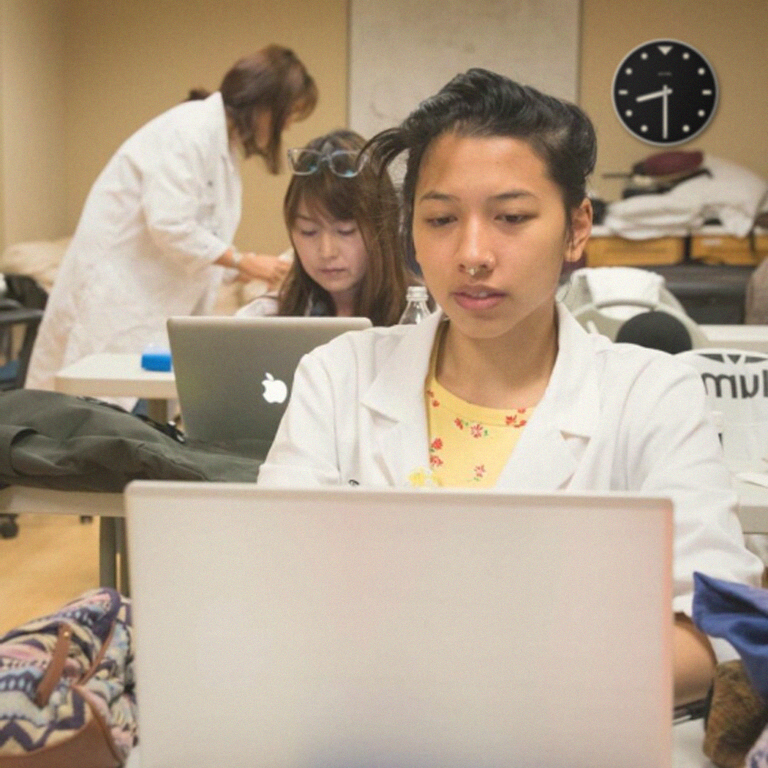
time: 8:30
